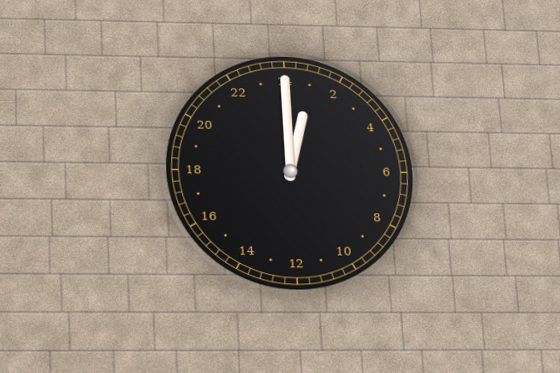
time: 1:00
